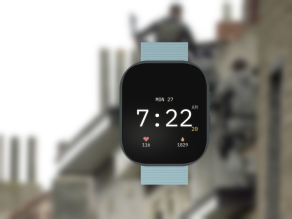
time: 7:22
